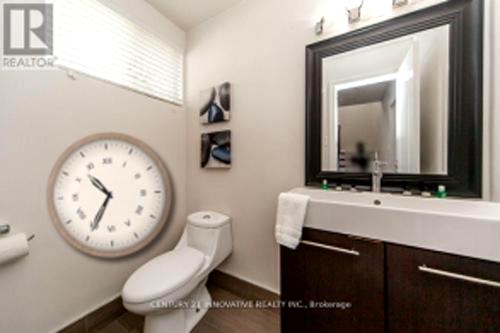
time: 10:35
